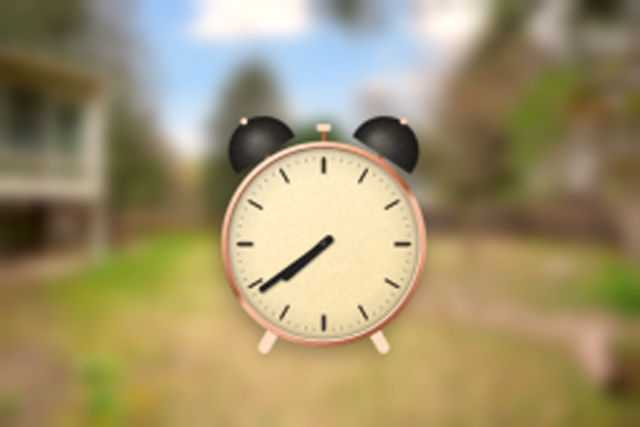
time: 7:39
